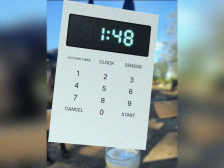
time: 1:48
